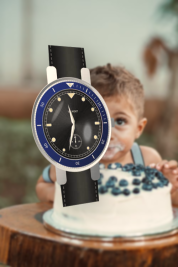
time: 11:33
